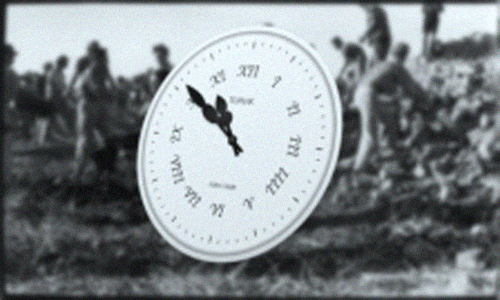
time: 10:51
